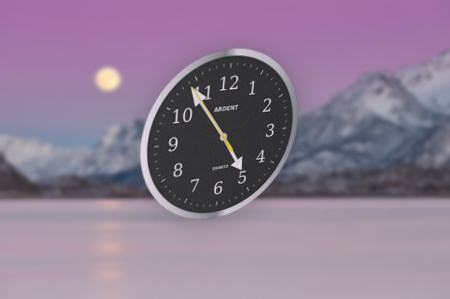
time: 4:53:54
